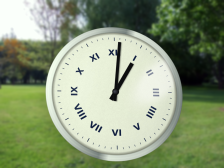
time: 1:01
